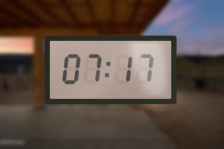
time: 7:17
